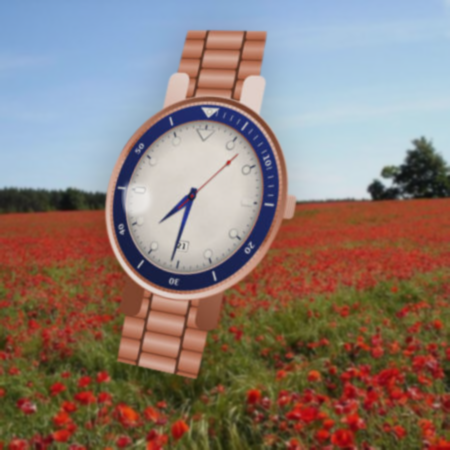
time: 7:31:07
